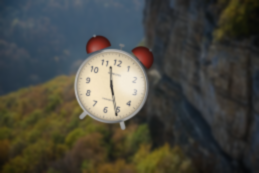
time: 11:26
